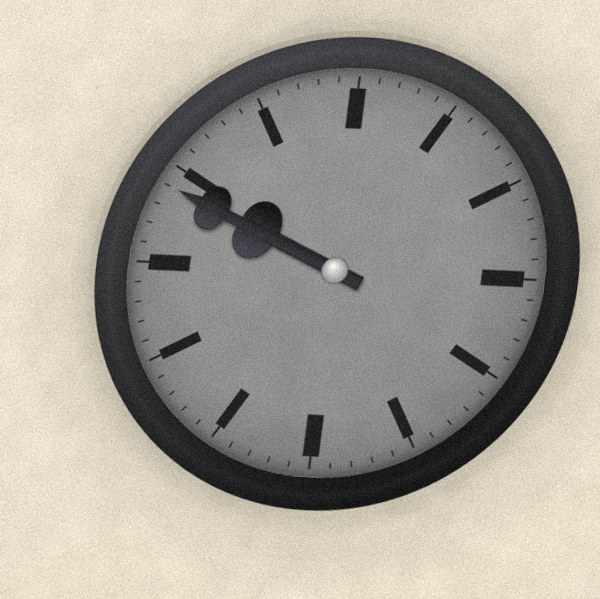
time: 9:49
